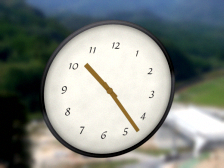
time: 10:23
